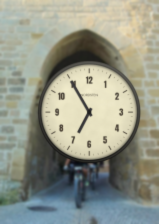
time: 6:55
